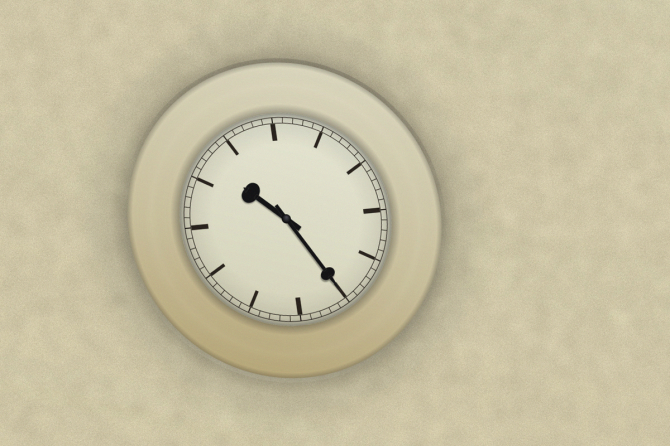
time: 10:25
